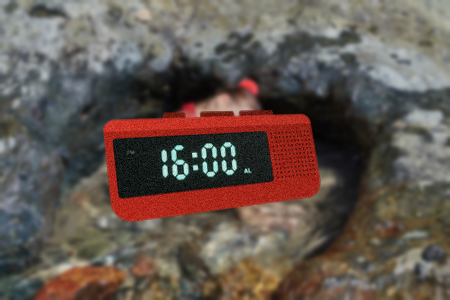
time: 16:00
